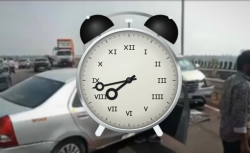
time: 7:43
